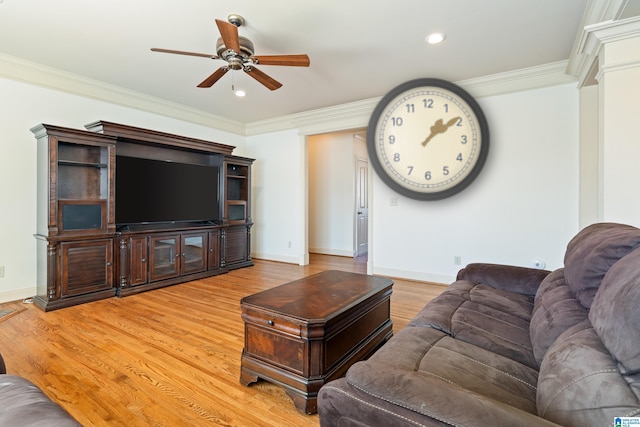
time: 1:09
